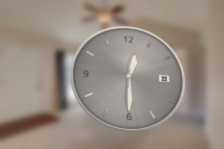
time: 12:30
